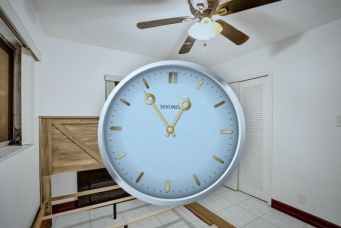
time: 12:54
